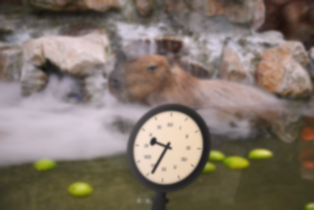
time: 9:34
